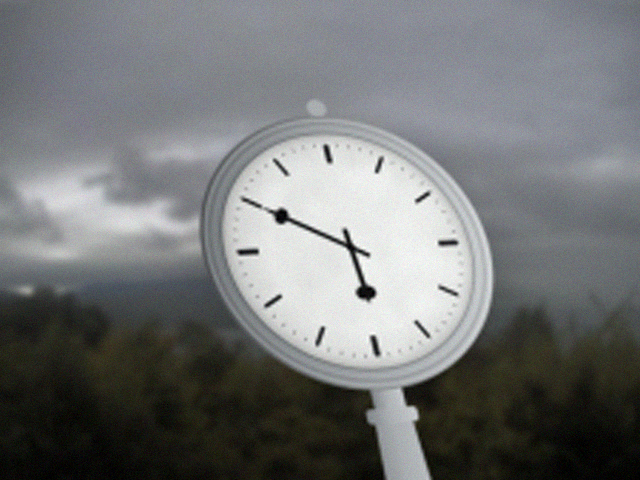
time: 5:50
